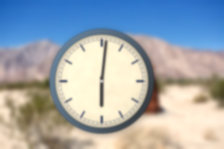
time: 6:01
